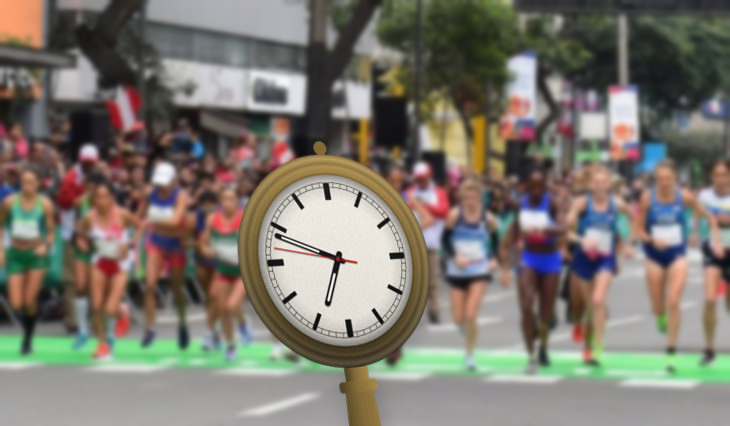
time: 6:48:47
